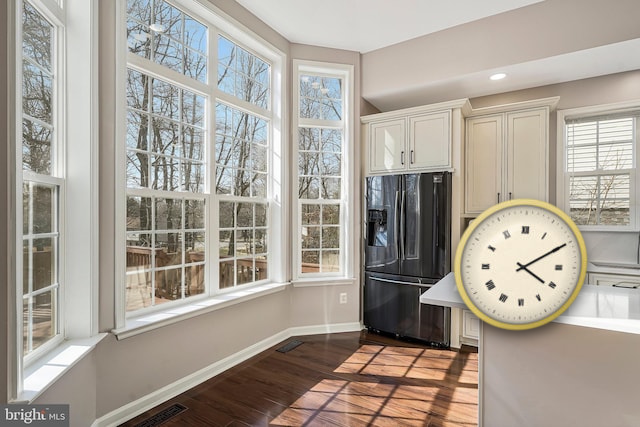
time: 4:10
